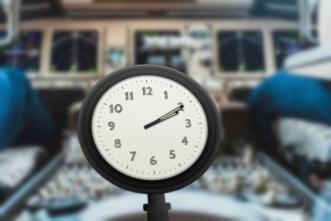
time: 2:10
